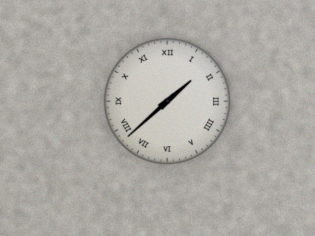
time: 1:38
